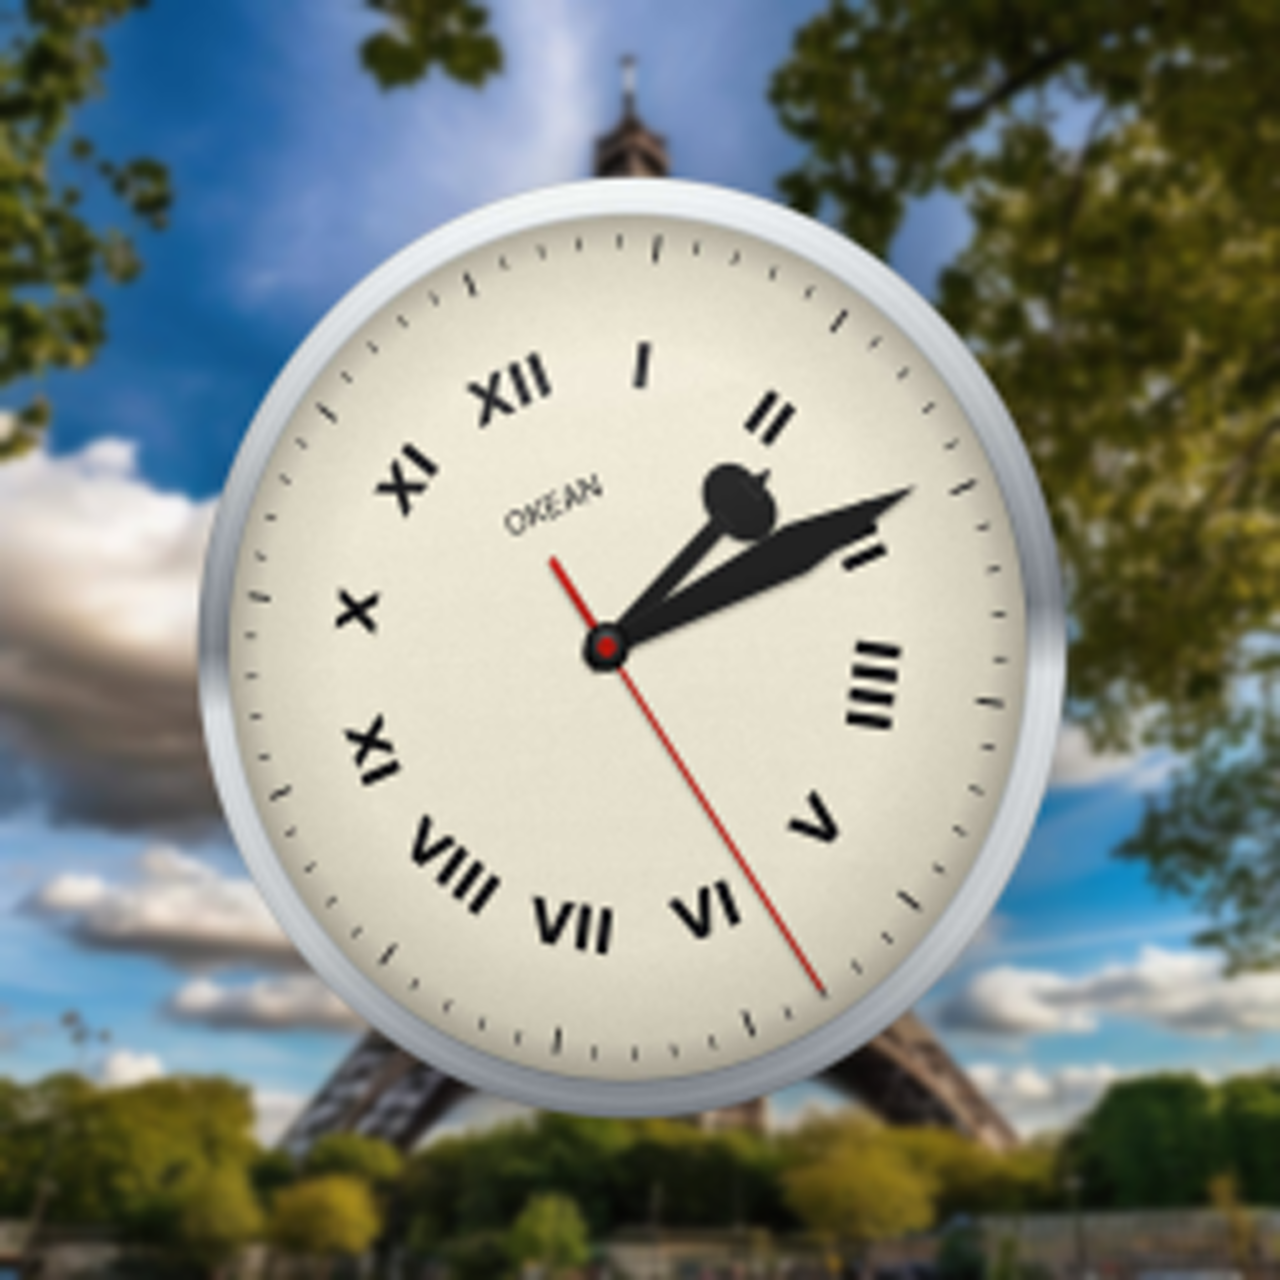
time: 2:14:28
